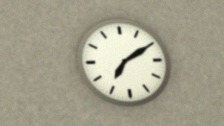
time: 7:10
